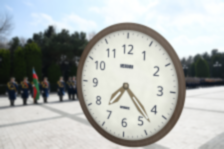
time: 7:23
